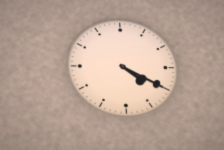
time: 4:20
